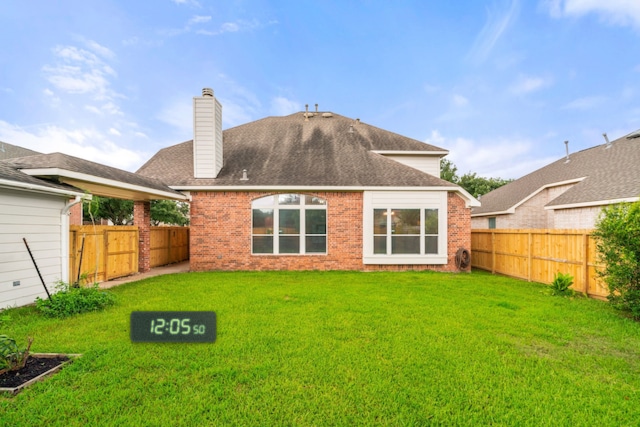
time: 12:05
